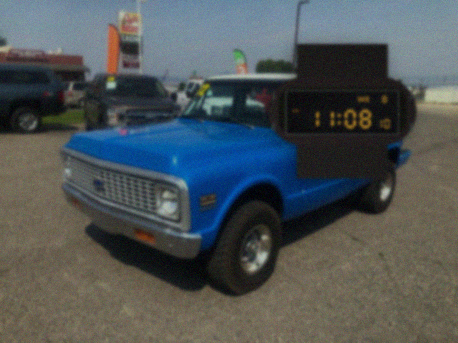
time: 11:08
